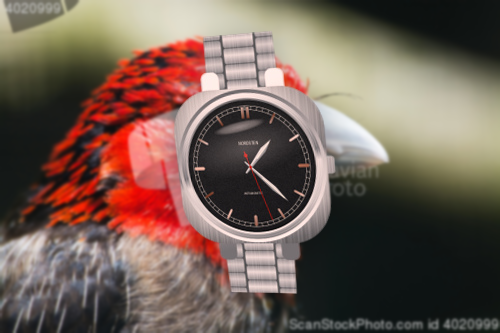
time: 1:22:27
